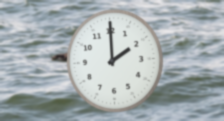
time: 2:00
